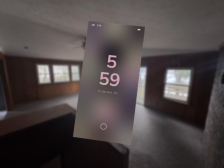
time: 5:59
